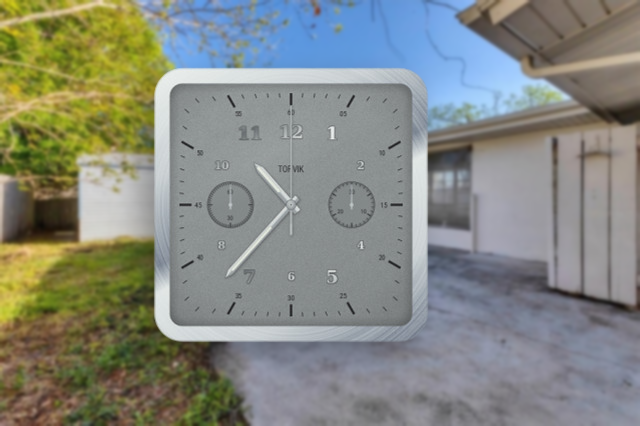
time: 10:37
